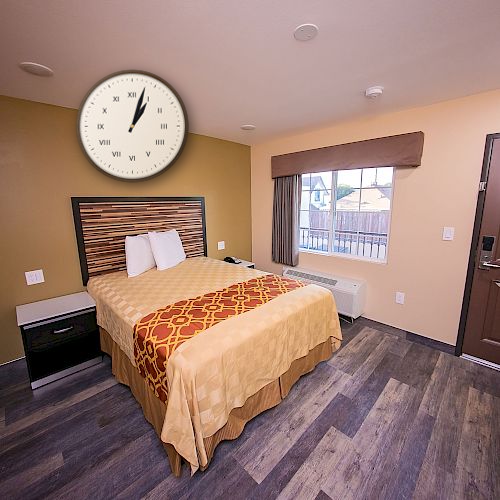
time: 1:03
